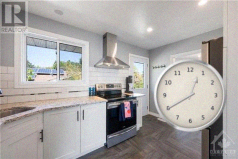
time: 12:40
